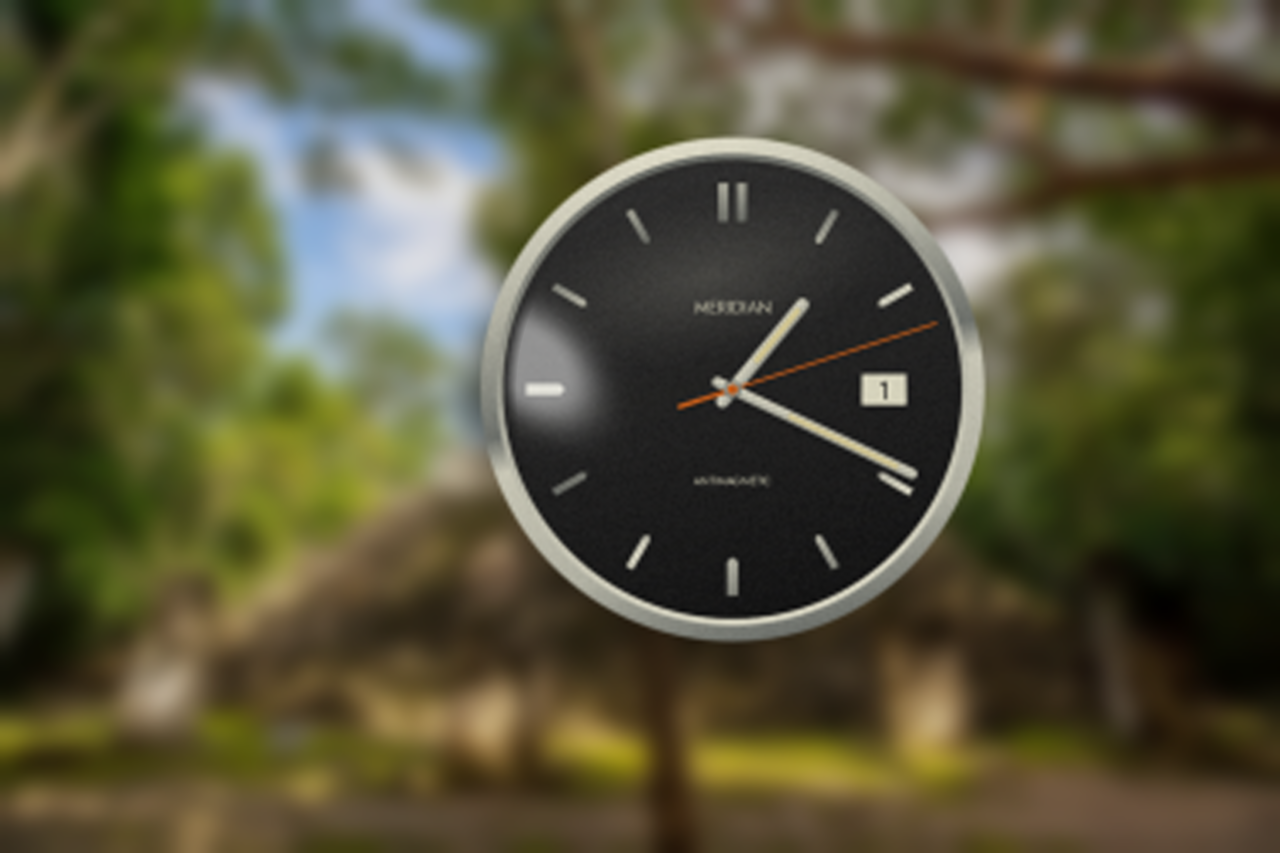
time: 1:19:12
